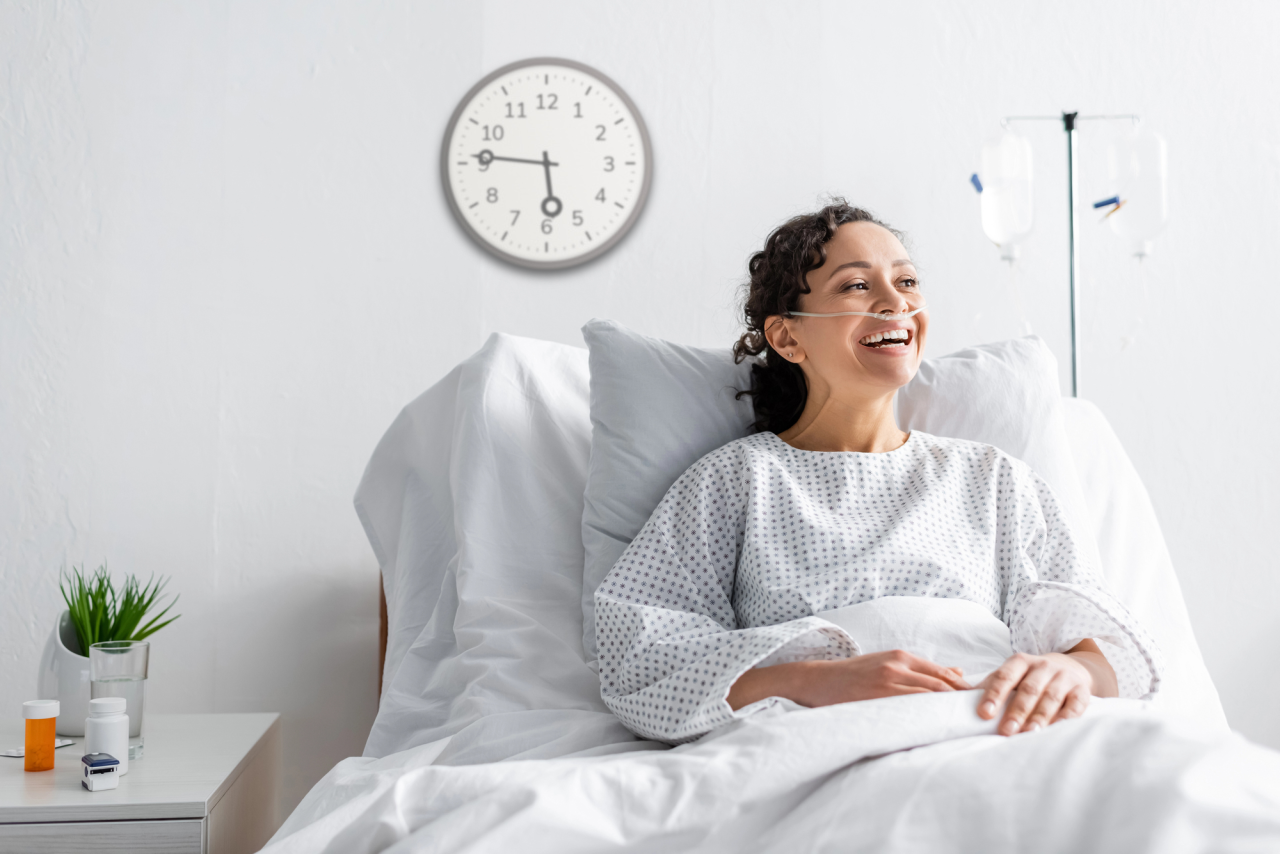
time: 5:46
